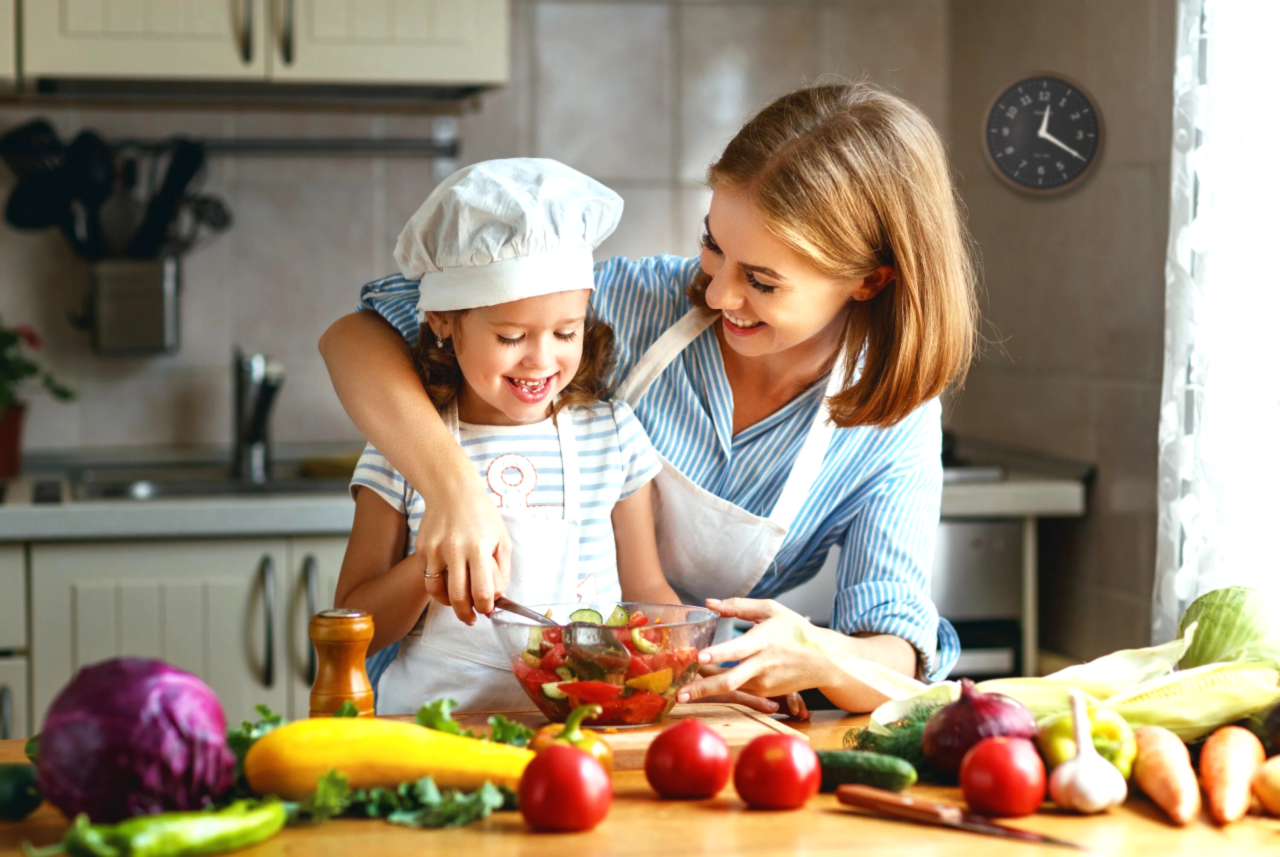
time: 12:20
